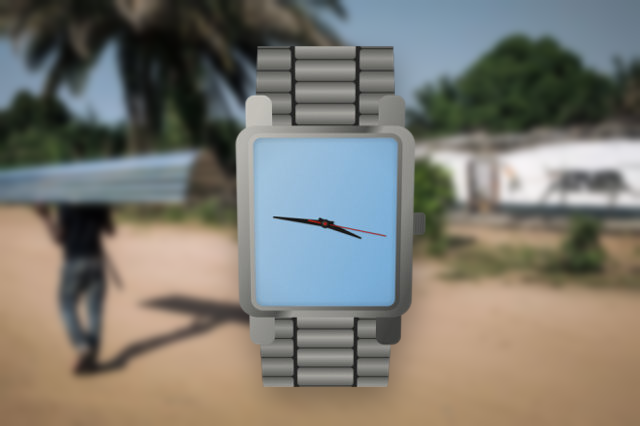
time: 3:46:17
